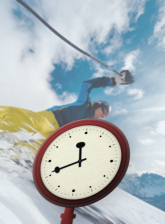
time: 11:41
